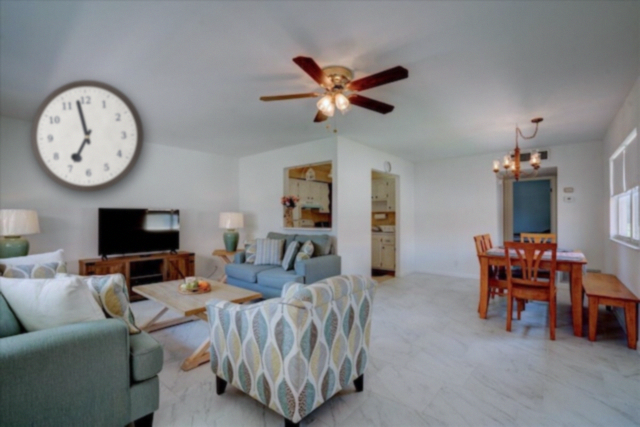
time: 6:58
